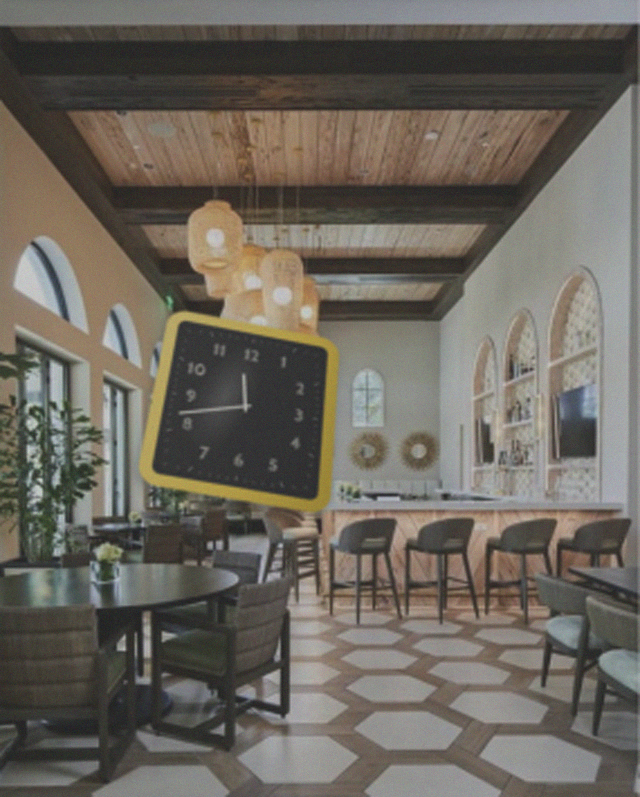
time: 11:42
